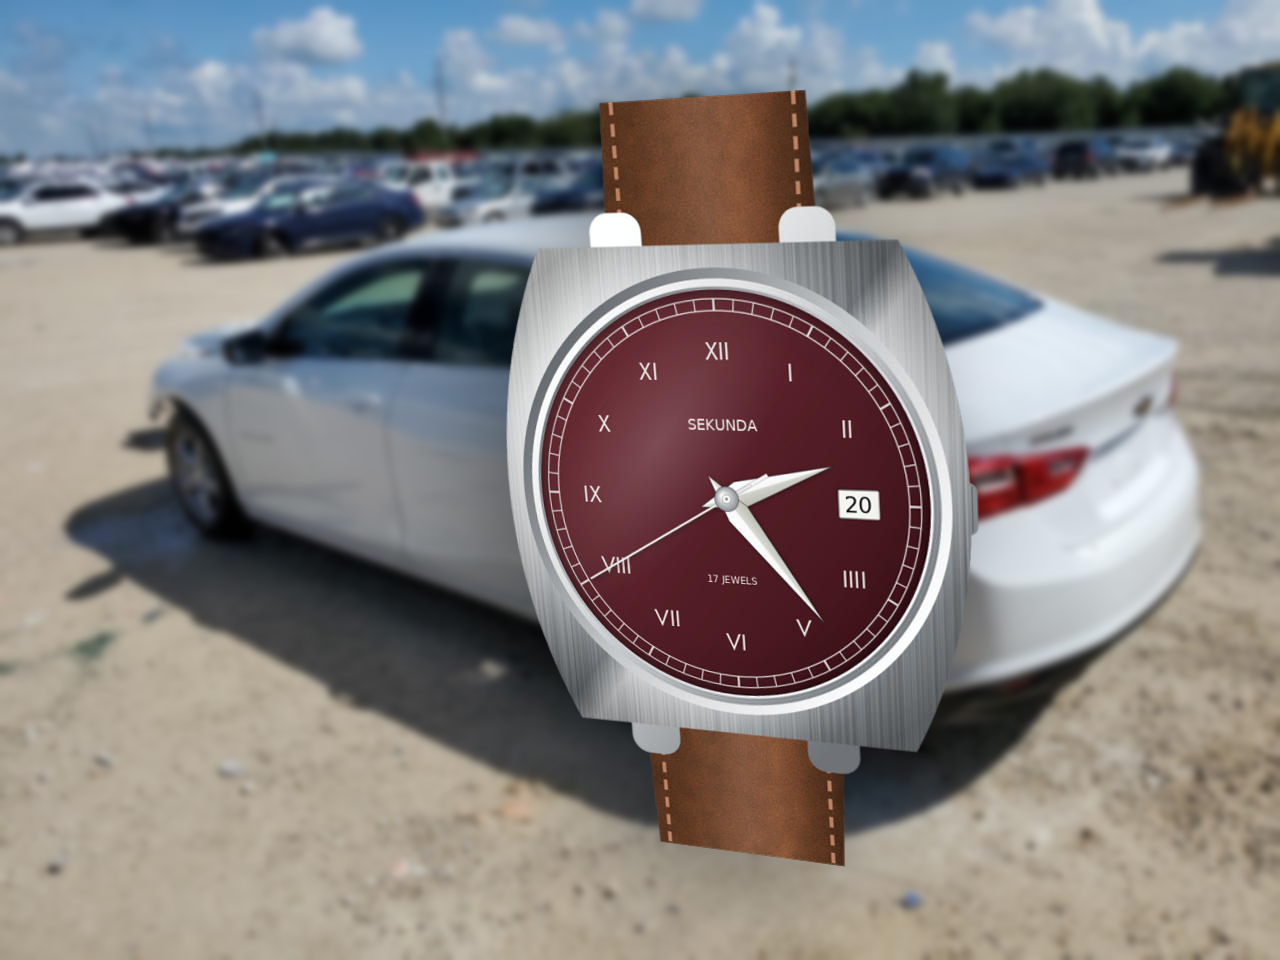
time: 2:23:40
